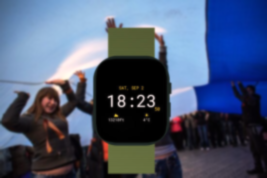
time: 18:23
